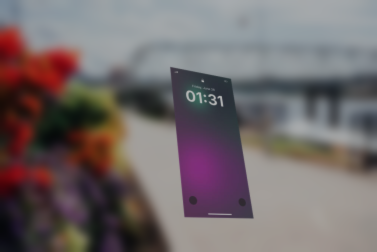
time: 1:31
